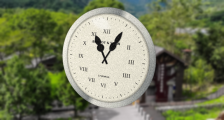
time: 11:05
